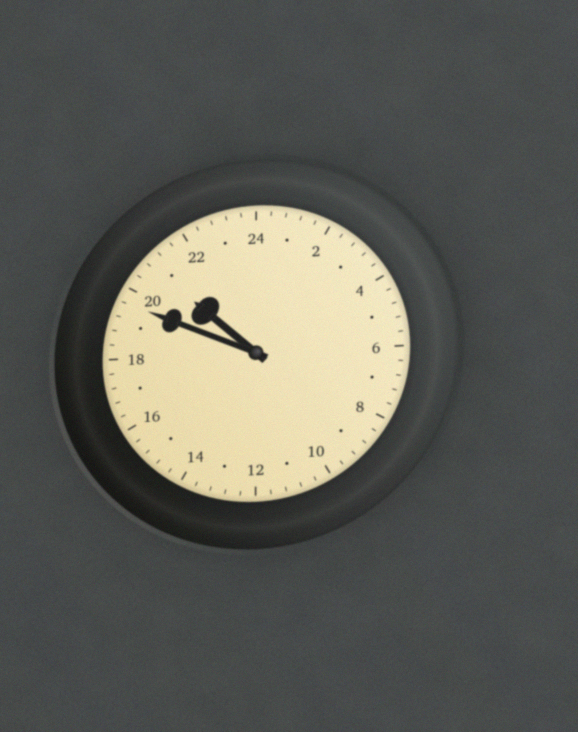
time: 20:49
